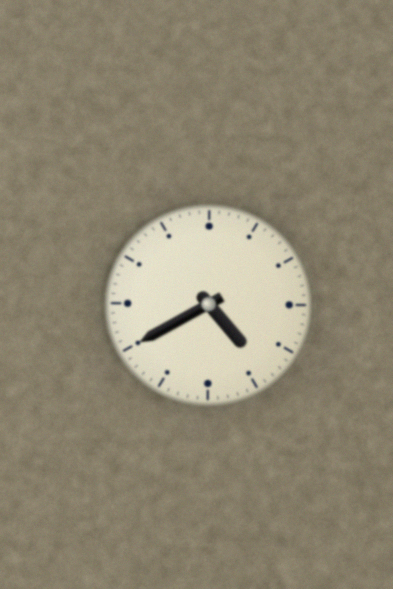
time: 4:40
